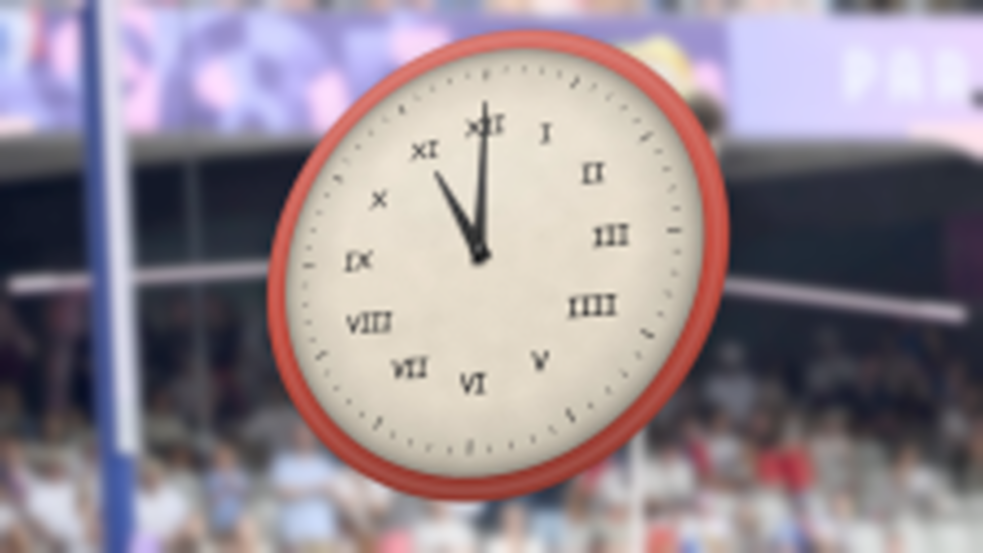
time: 11:00
